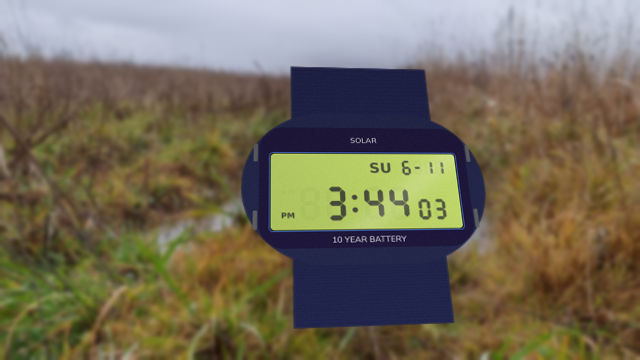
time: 3:44:03
